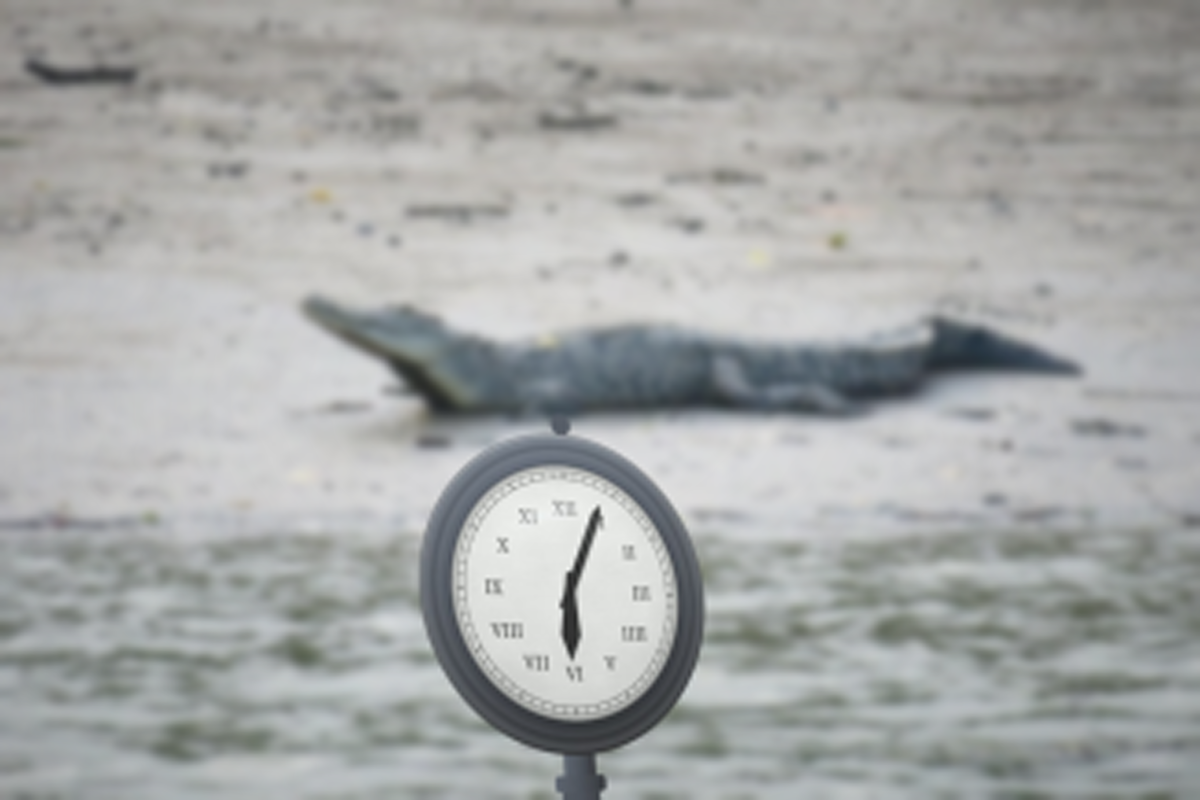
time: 6:04
